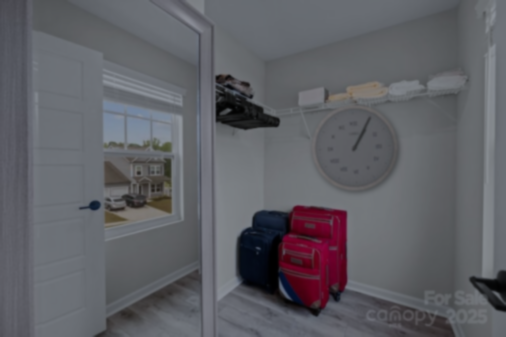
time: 1:05
